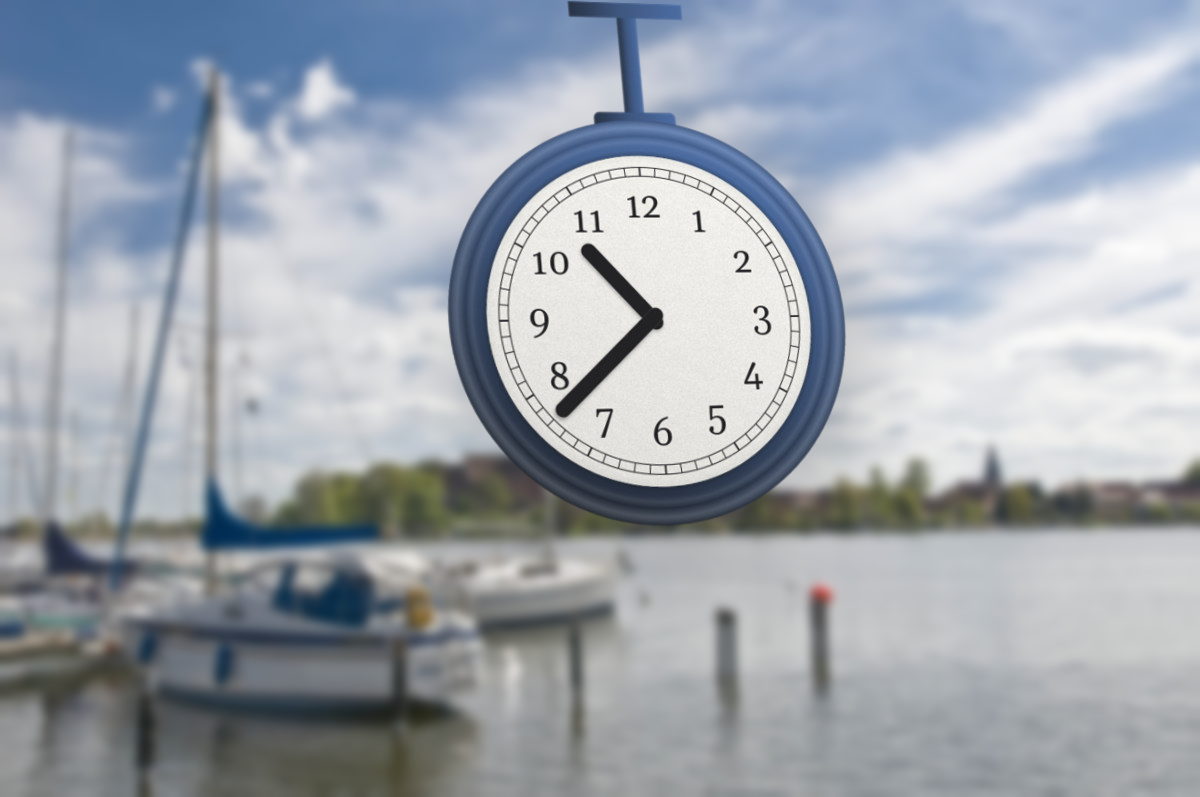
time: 10:38
